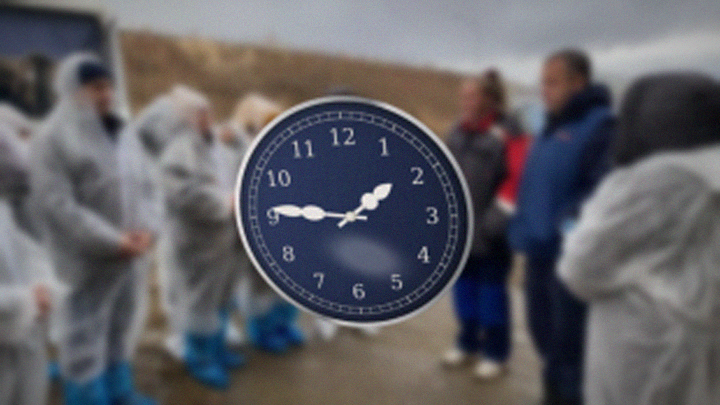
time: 1:46
